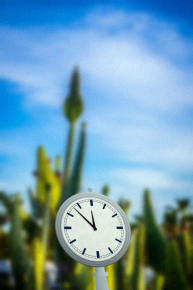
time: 11:53
